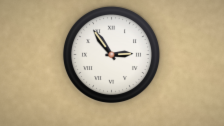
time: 2:54
